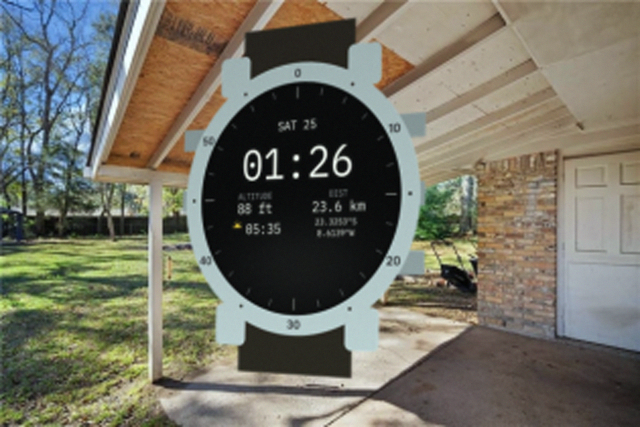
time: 1:26
